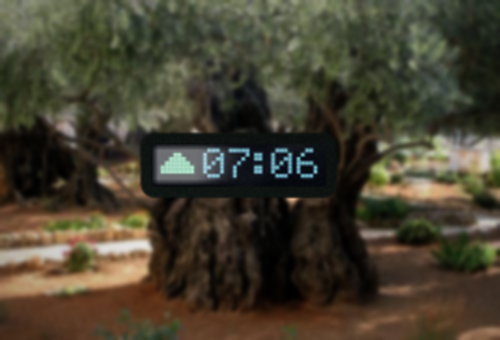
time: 7:06
